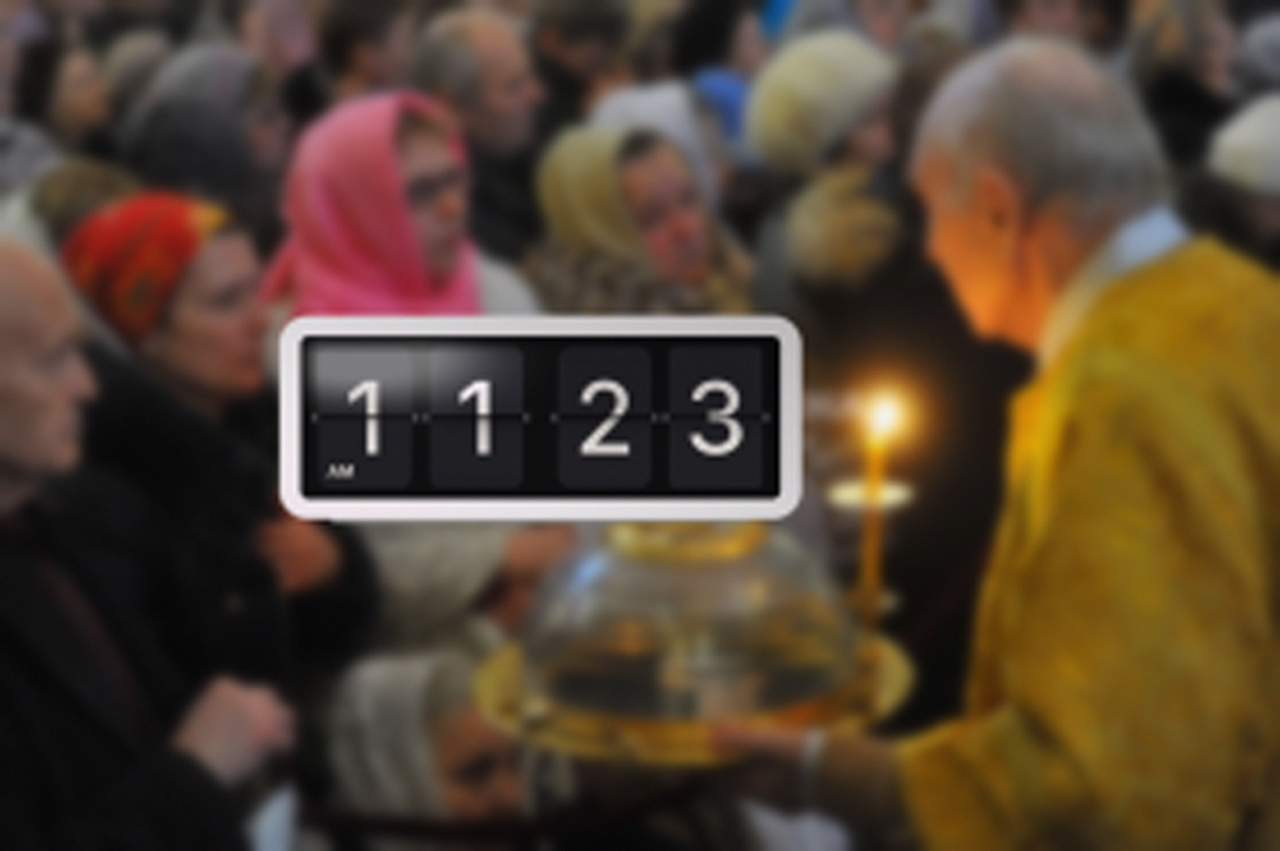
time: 11:23
